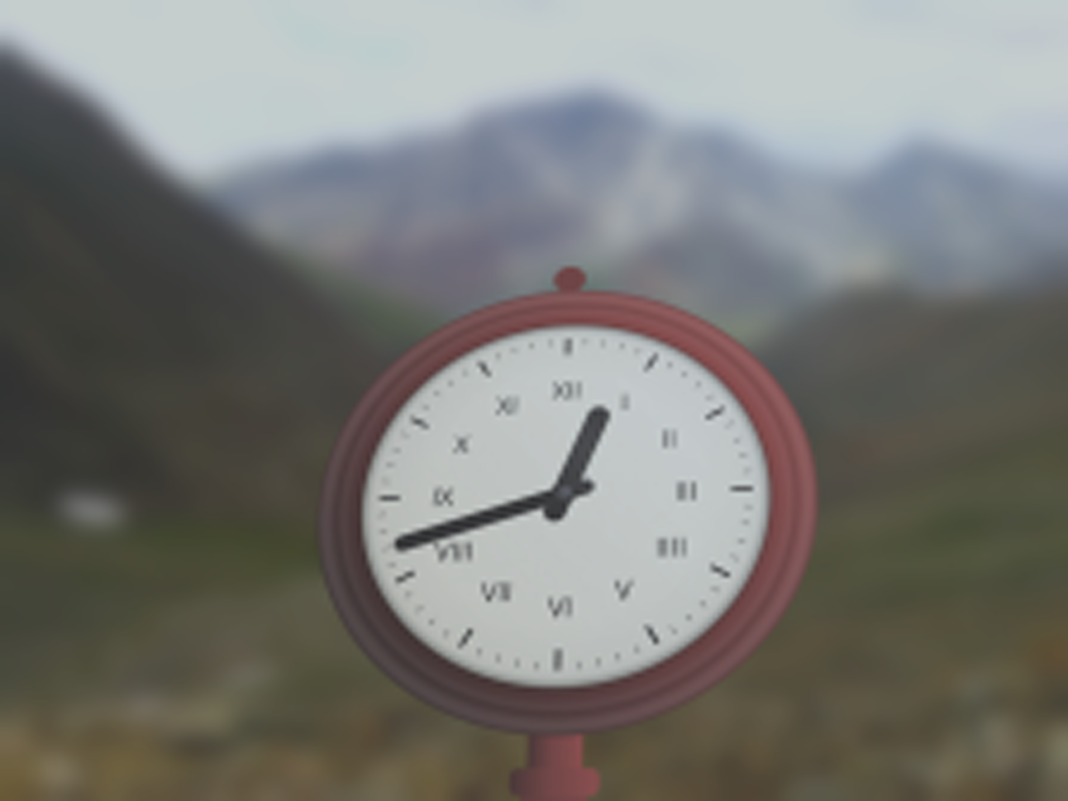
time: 12:42
